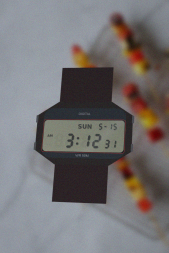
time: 3:12:31
